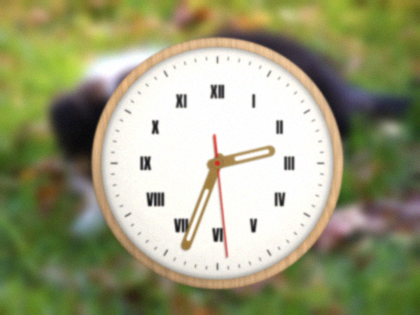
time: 2:33:29
